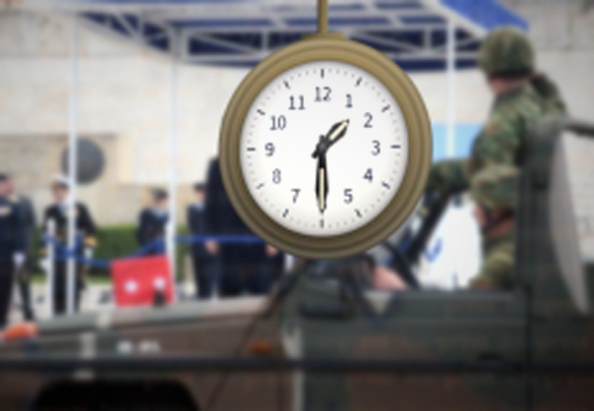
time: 1:30
